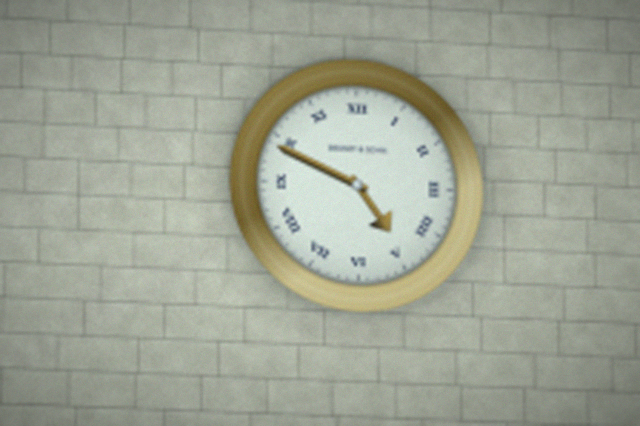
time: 4:49
